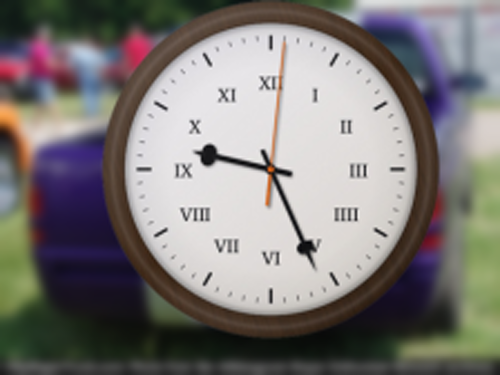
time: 9:26:01
